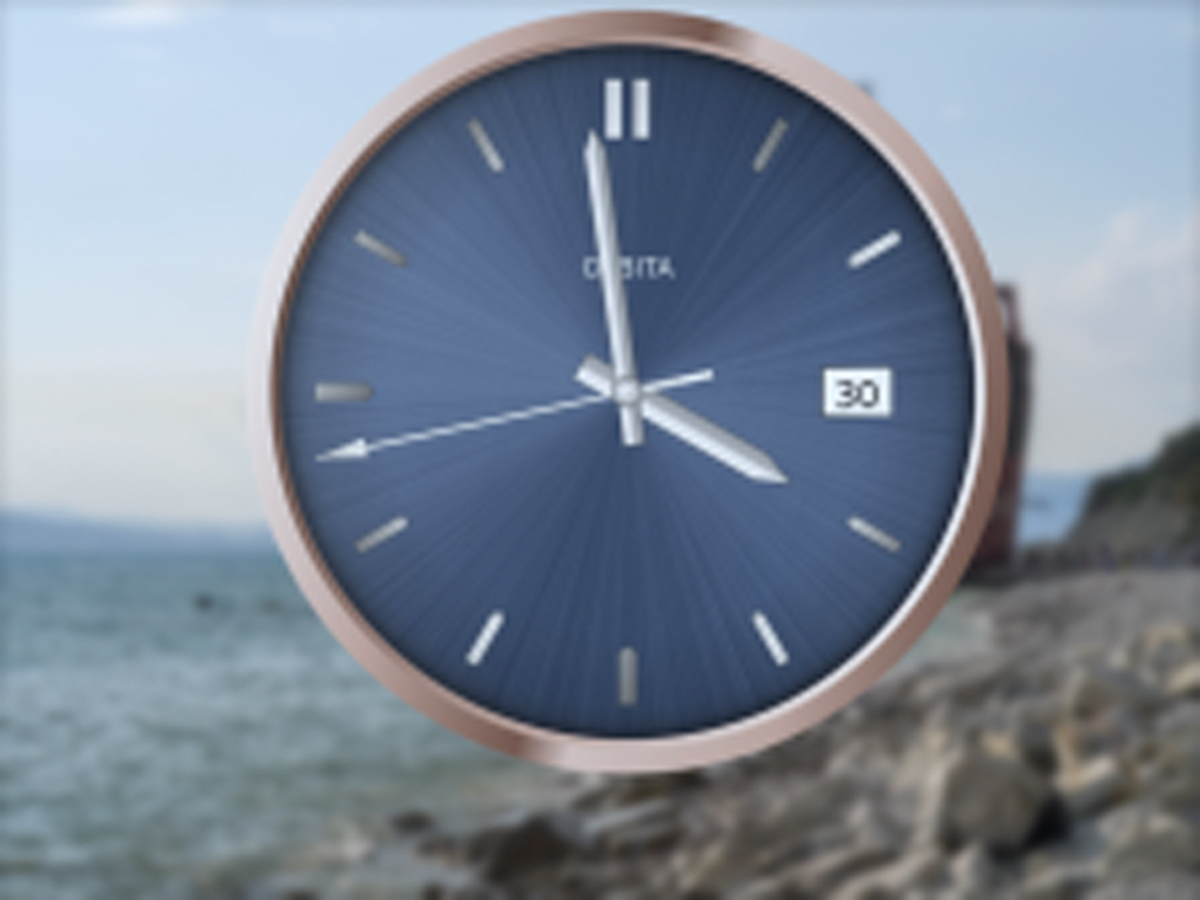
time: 3:58:43
